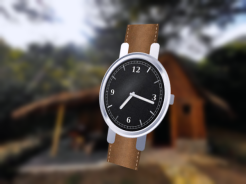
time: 7:17
